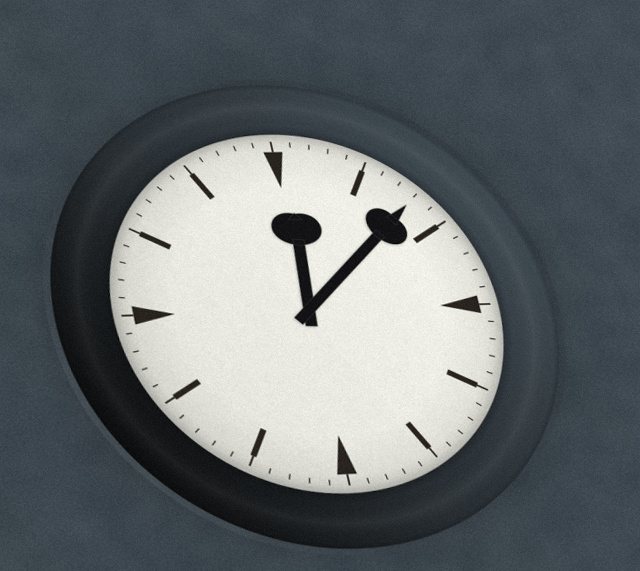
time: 12:08
